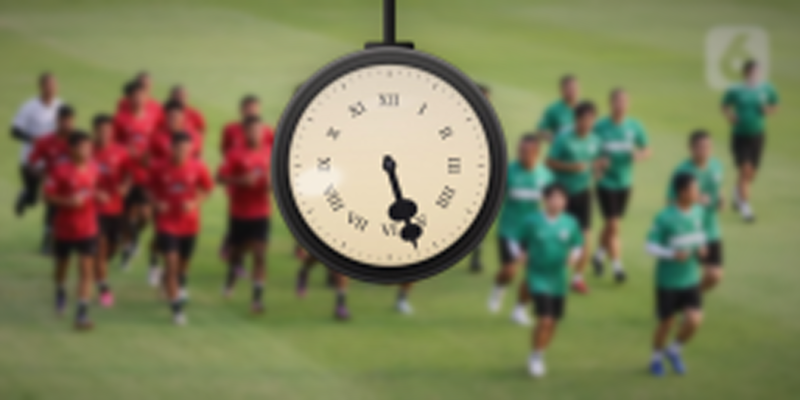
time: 5:27
